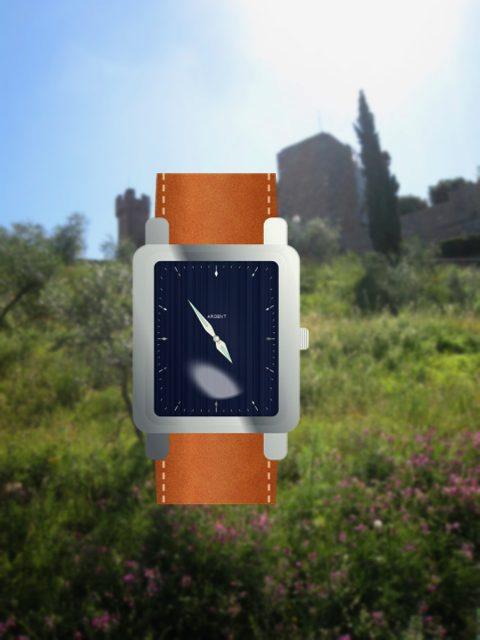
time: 4:54
